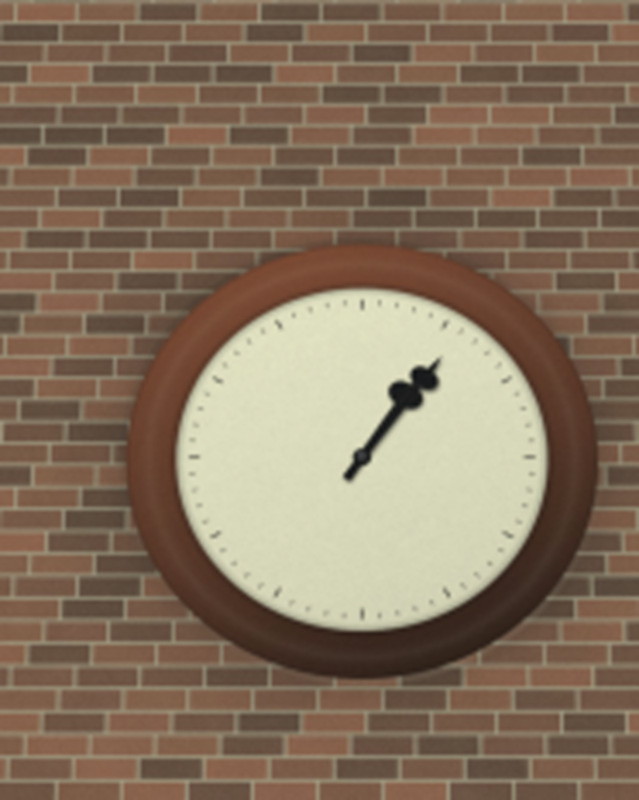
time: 1:06
